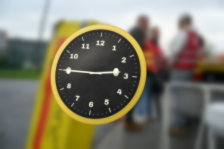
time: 2:45
